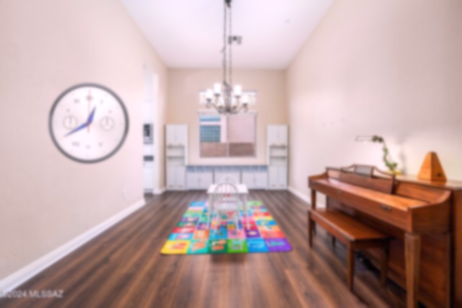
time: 12:40
